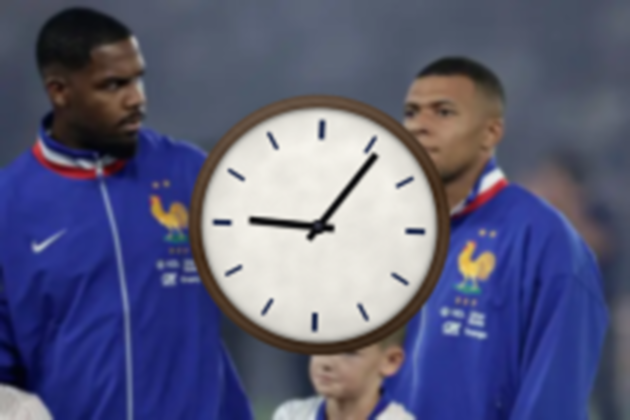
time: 9:06
